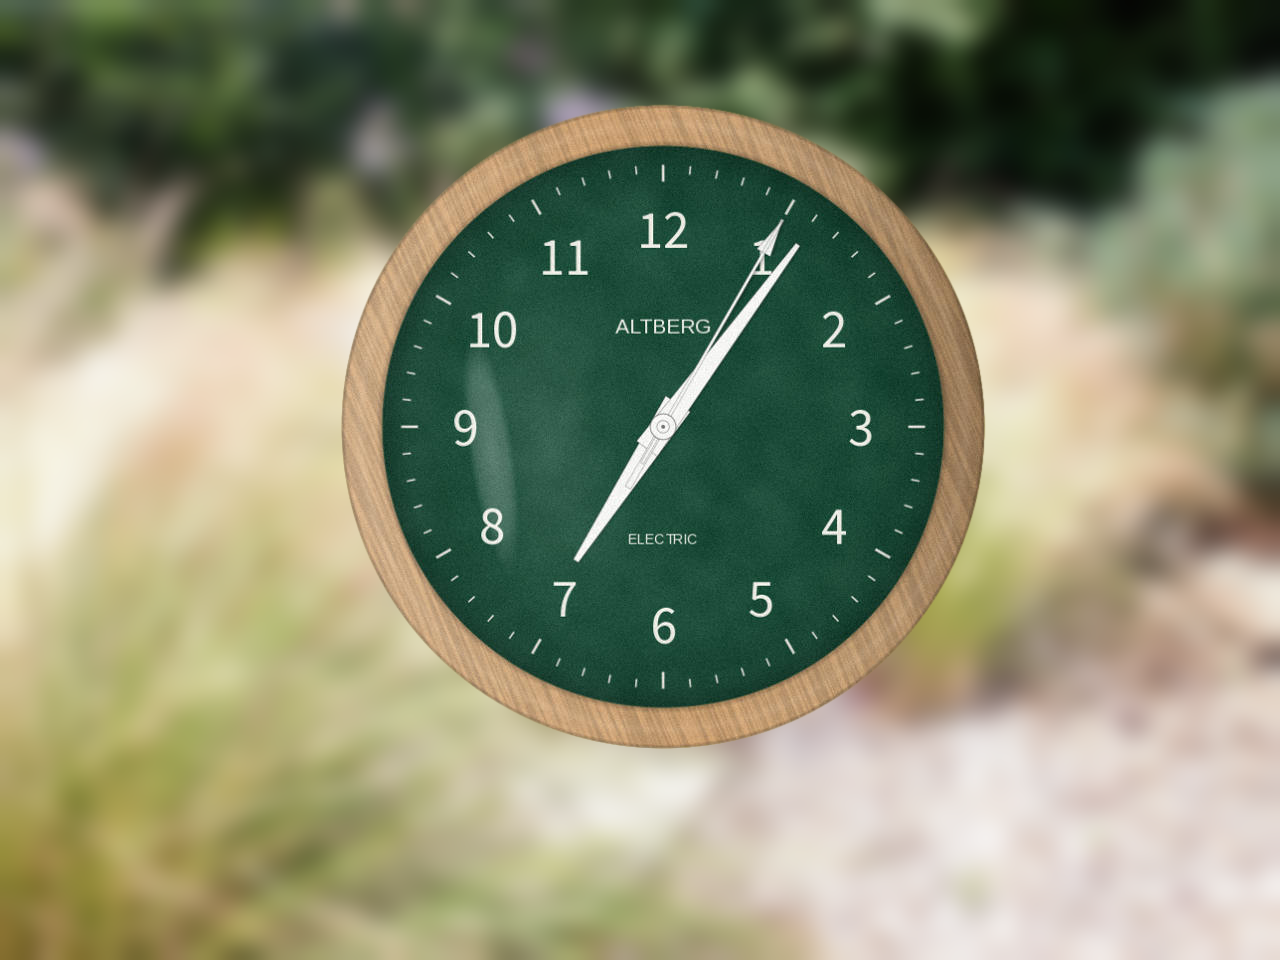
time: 7:06:05
